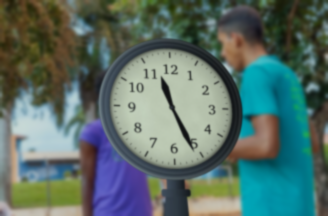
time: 11:26
